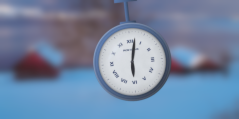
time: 6:02
